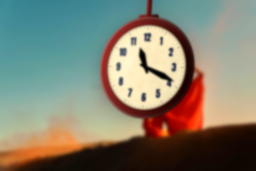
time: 11:19
